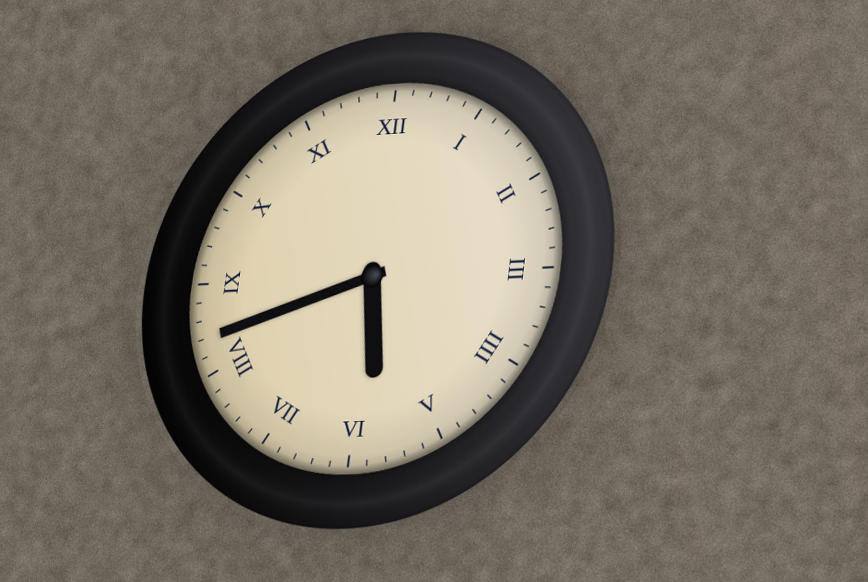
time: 5:42
